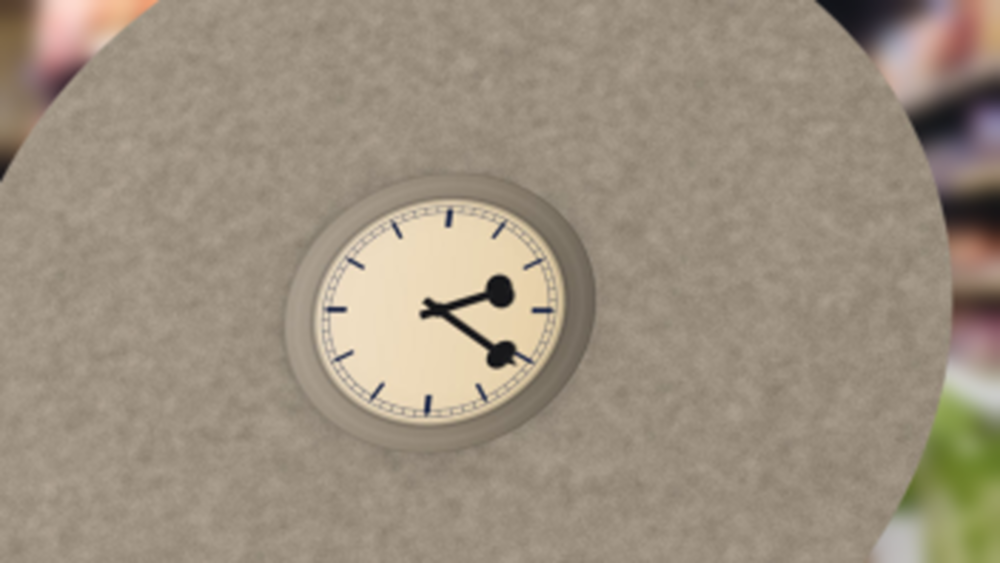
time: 2:21
